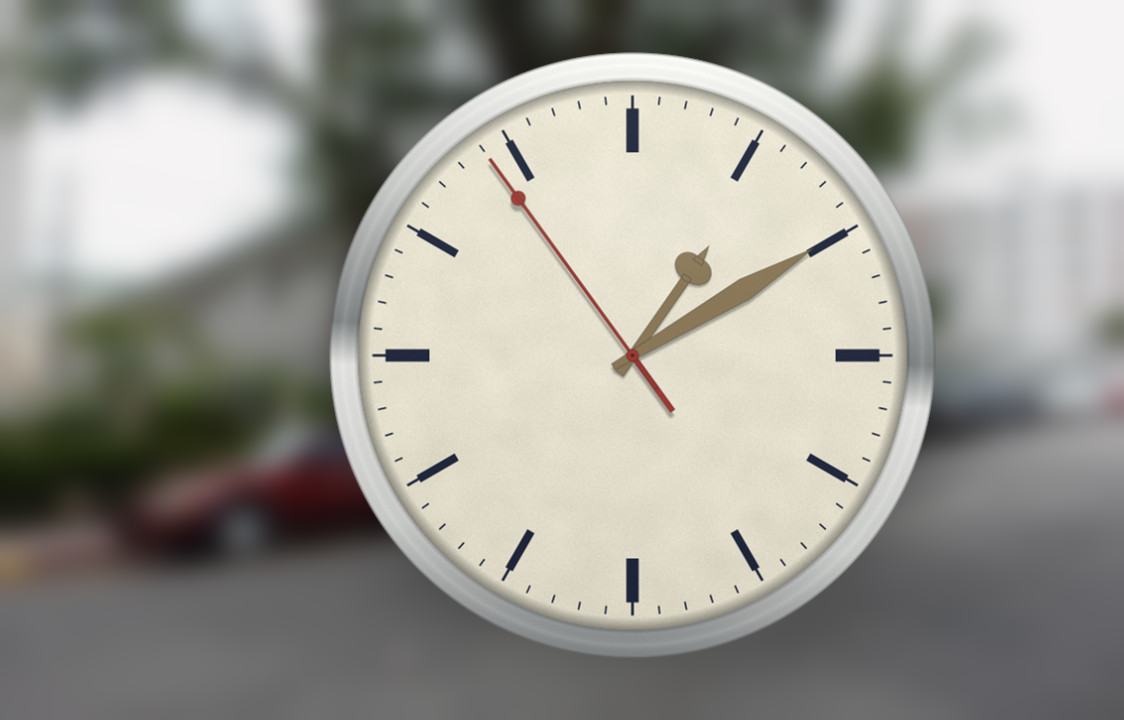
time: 1:09:54
